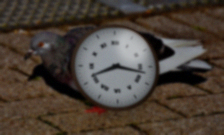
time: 8:17
